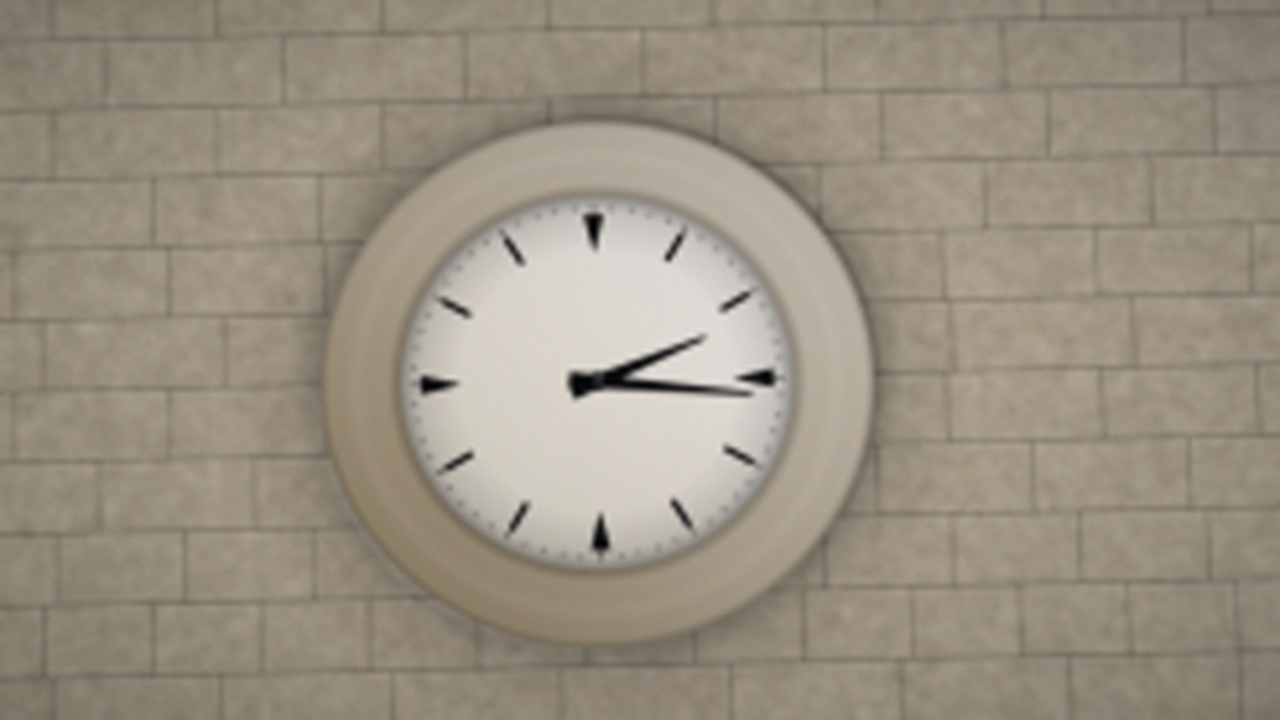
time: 2:16
